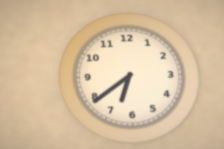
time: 6:39
